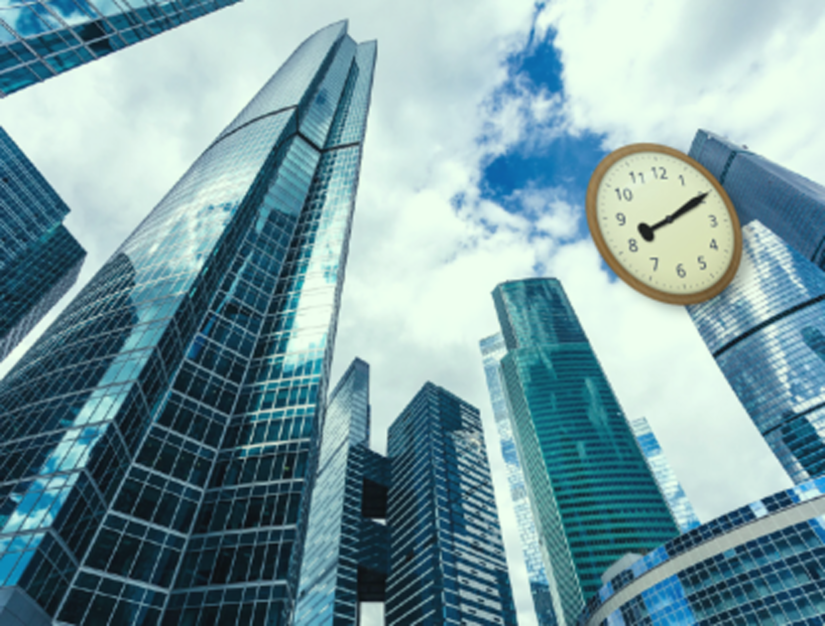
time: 8:10
